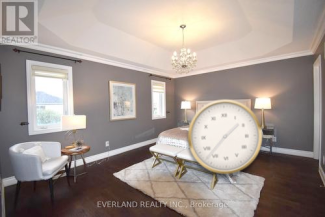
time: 1:37
